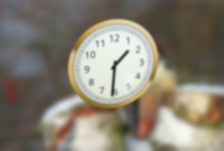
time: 1:31
